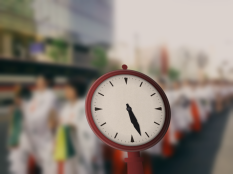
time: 5:27
